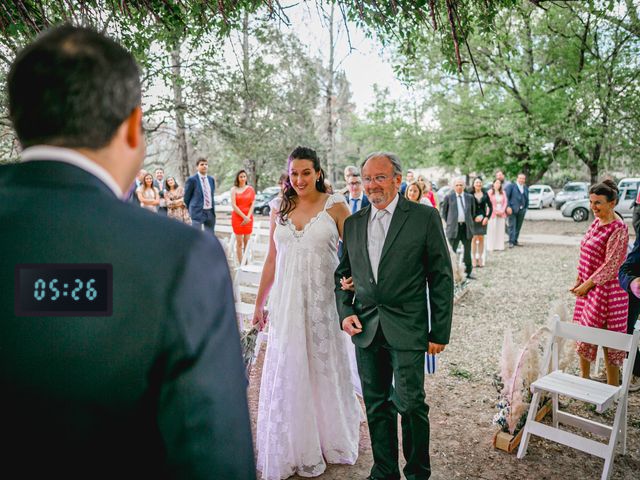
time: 5:26
